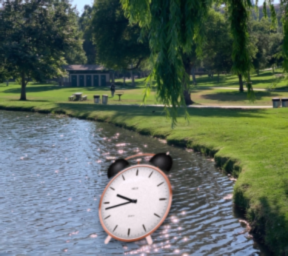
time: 9:43
